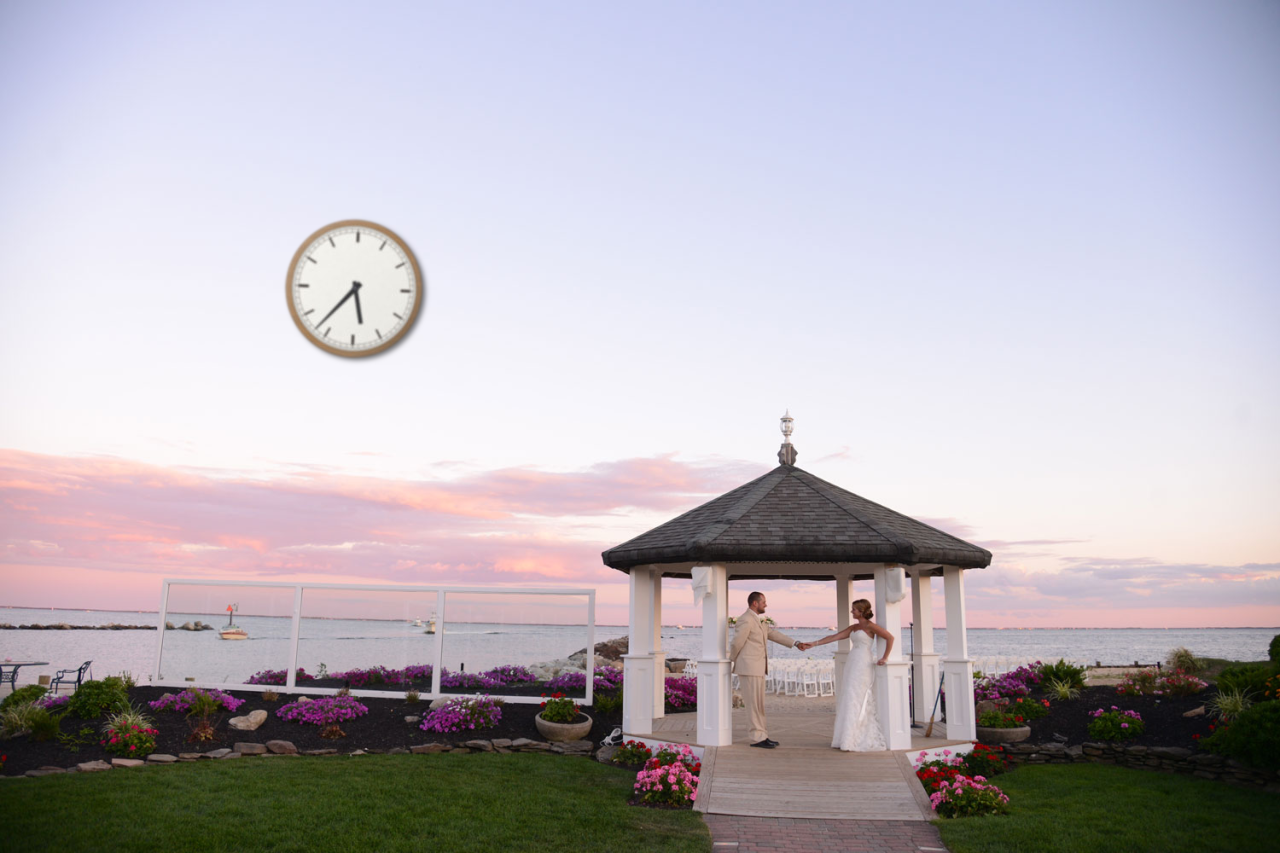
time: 5:37
